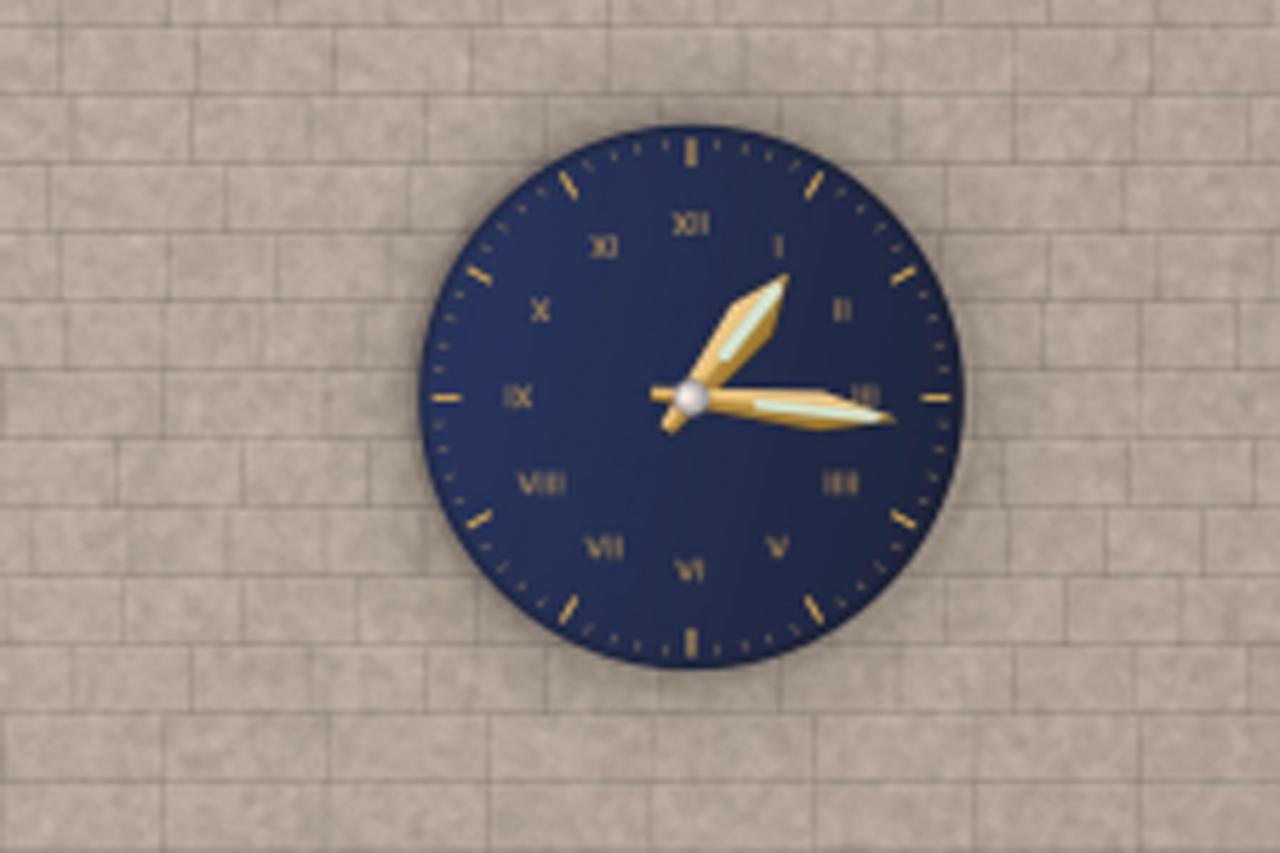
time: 1:16
